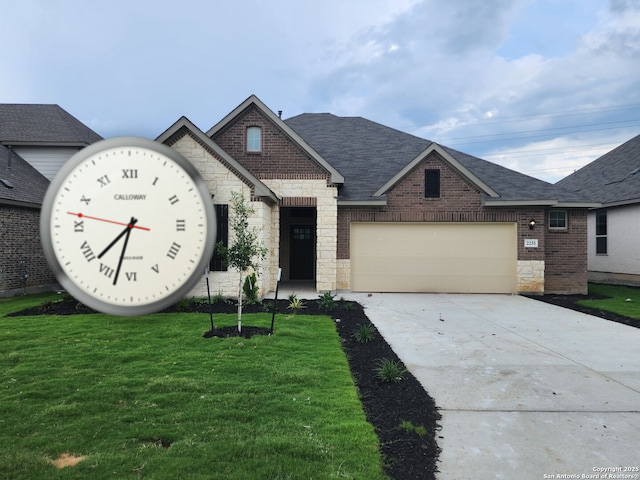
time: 7:32:47
